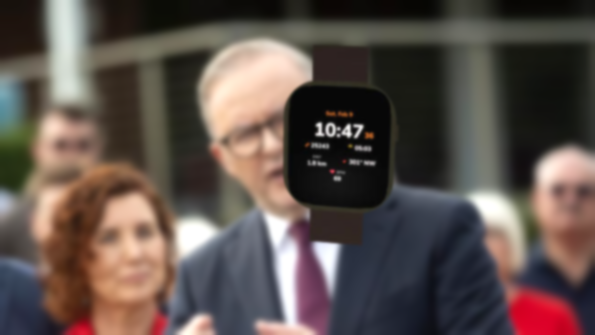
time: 10:47
